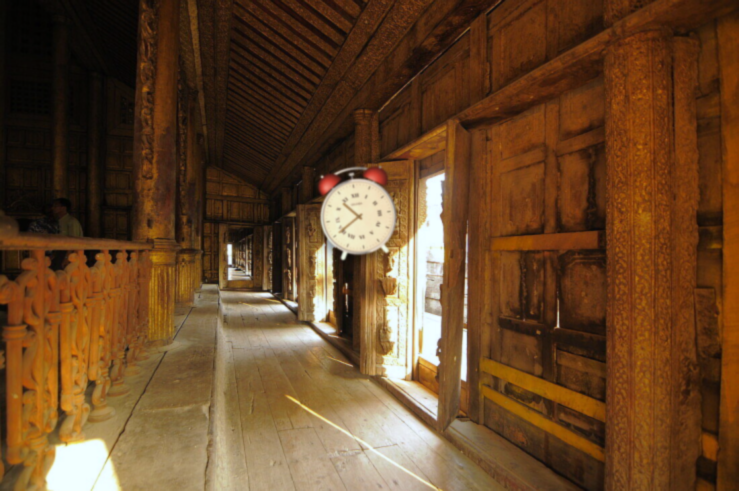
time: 10:40
